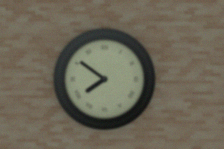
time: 7:51
